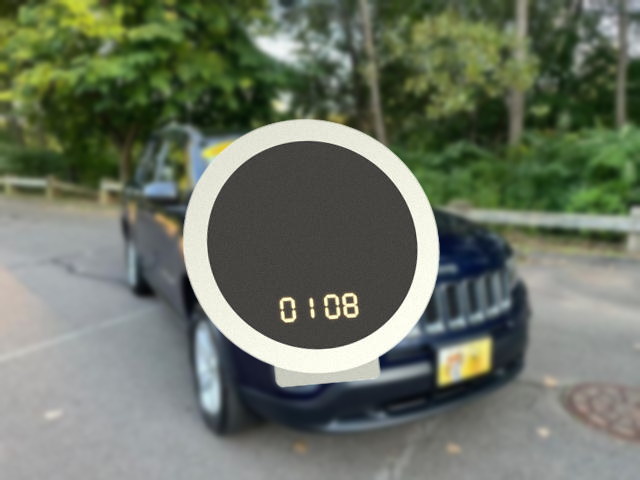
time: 1:08
